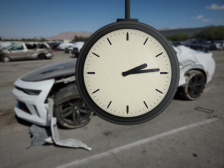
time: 2:14
